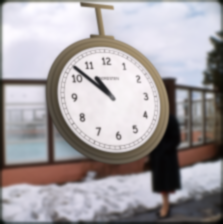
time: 10:52
